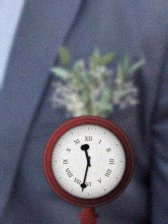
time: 11:32
